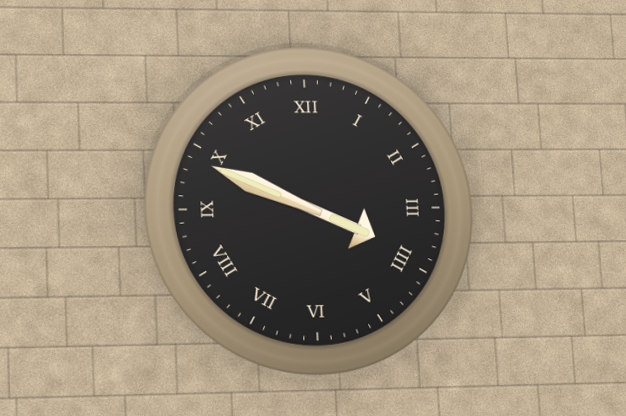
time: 3:49
